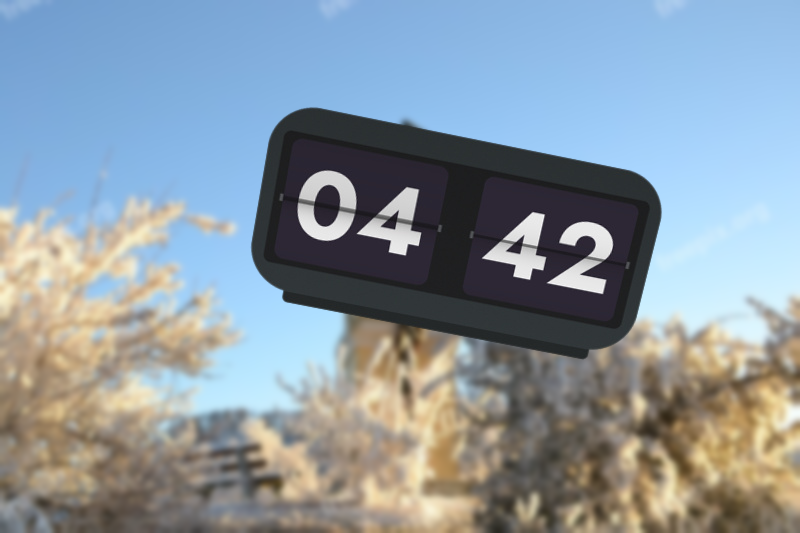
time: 4:42
